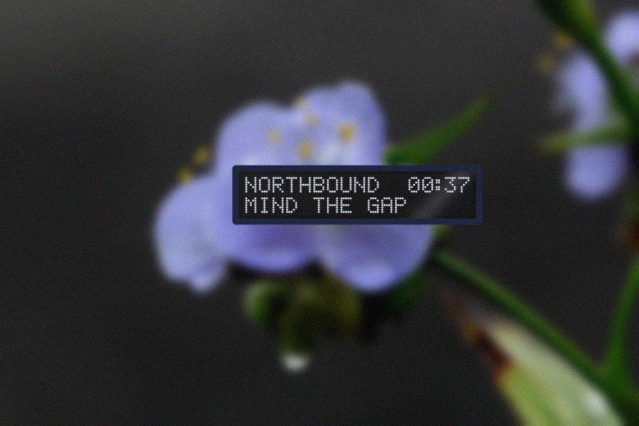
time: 0:37
